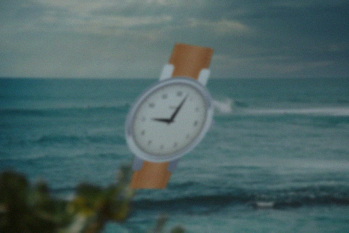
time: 9:03
